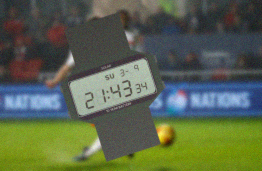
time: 21:43:34
